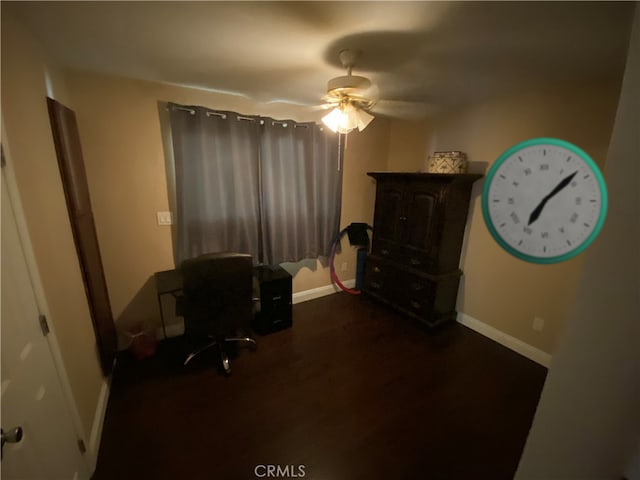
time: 7:08
